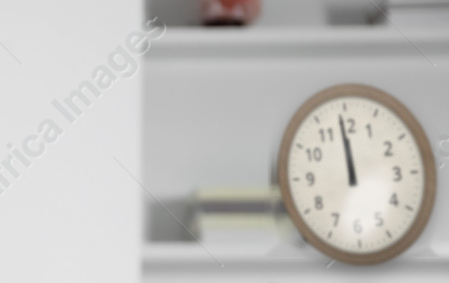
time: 11:59
